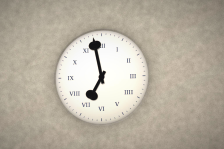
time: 6:58
